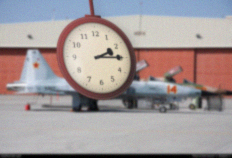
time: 2:15
